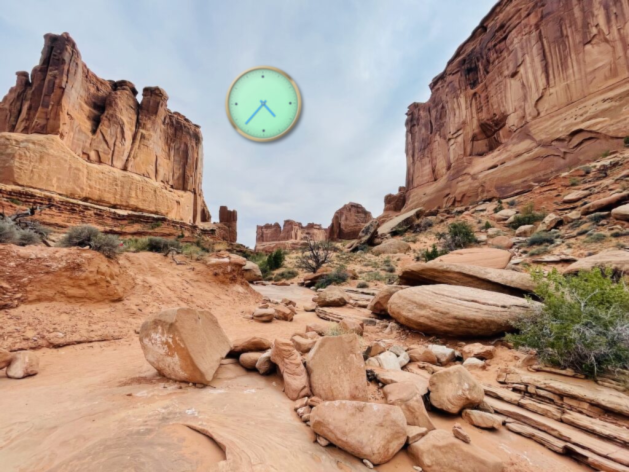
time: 4:37
